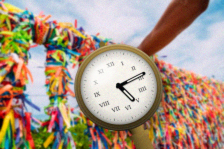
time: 5:14
